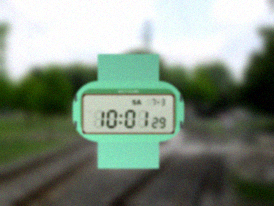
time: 10:01
